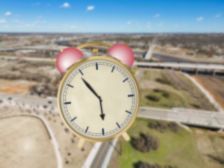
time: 5:54
